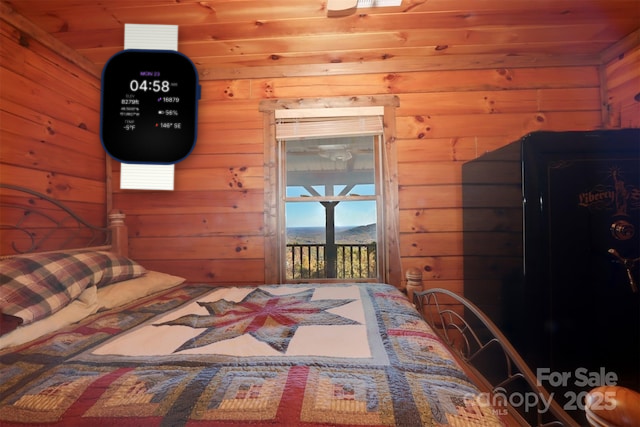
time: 4:58
